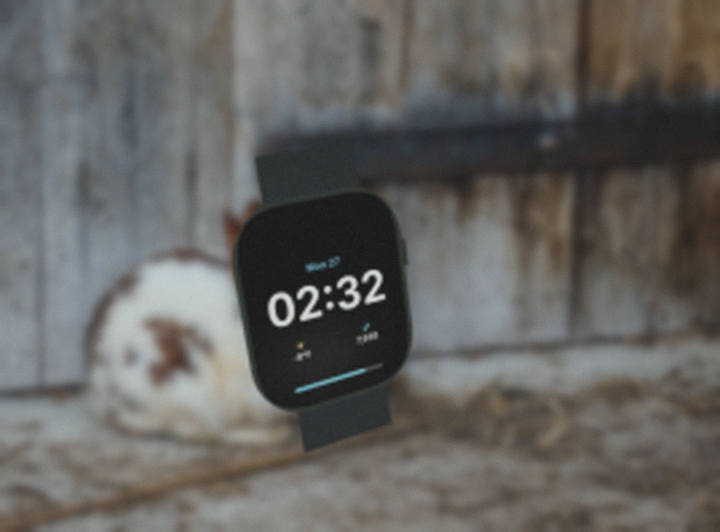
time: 2:32
